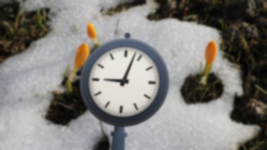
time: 9:03
